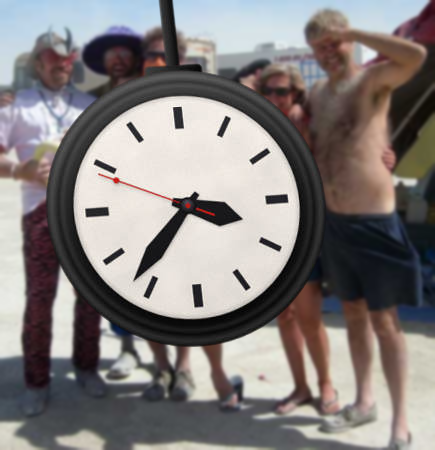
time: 3:36:49
